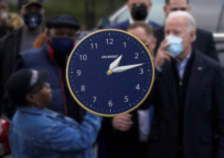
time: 1:13
